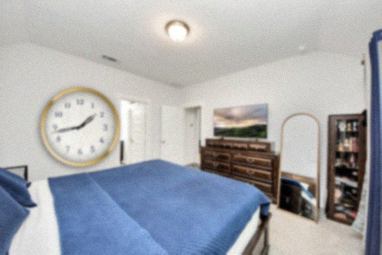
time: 1:43
